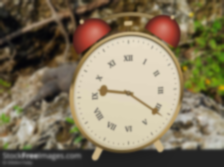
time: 9:21
